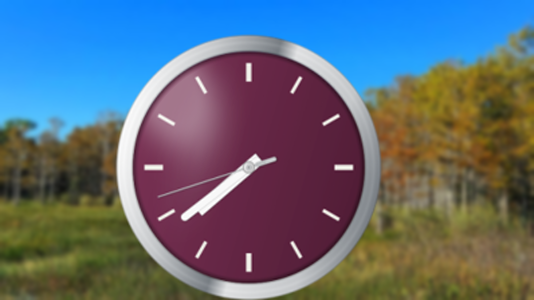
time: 7:38:42
